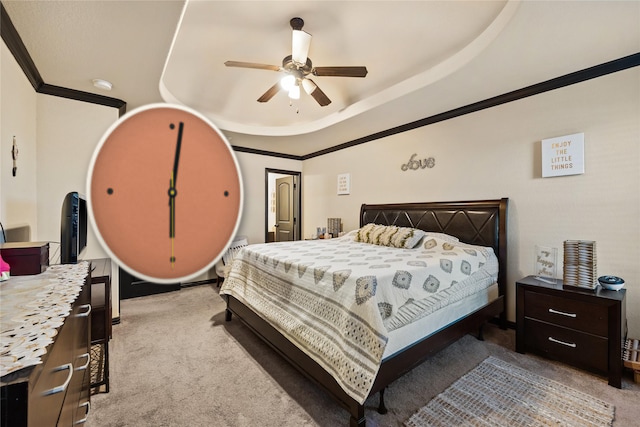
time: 6:01:30
